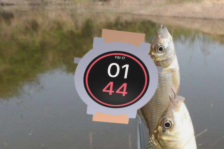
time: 1:44
